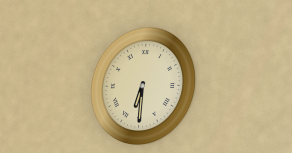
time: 6:30
